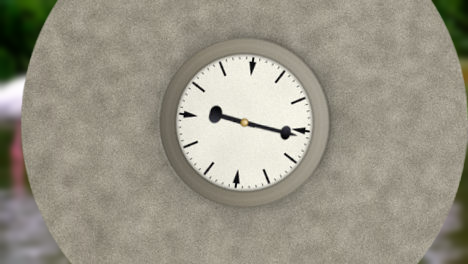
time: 9:16
